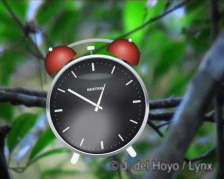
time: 12:51
